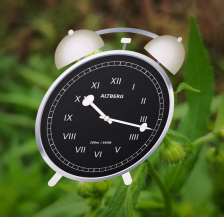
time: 10:17
